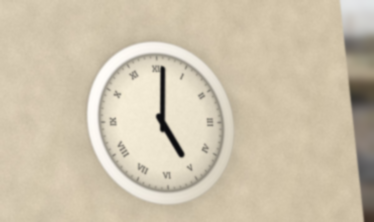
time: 5:01
